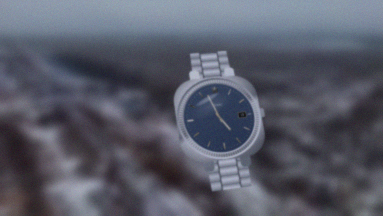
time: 4:57
